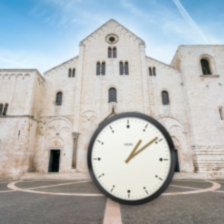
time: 1:09
